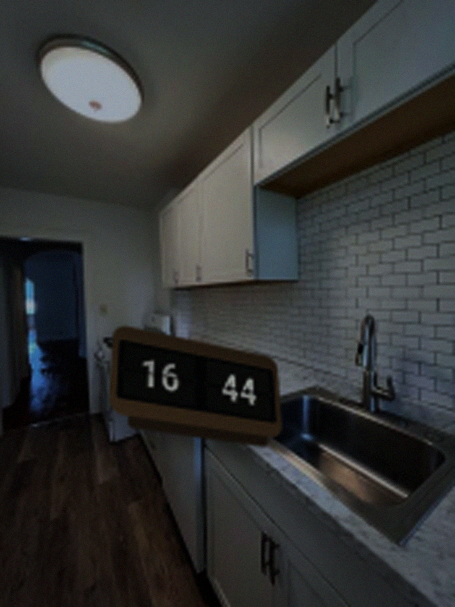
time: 16:44
